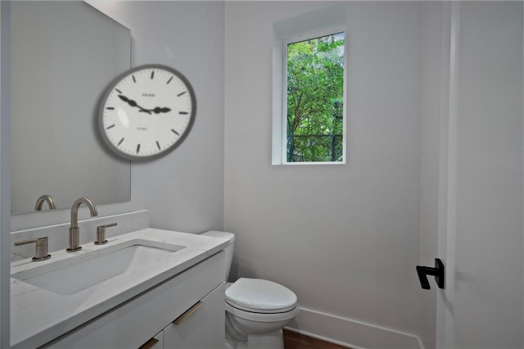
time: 2:49
